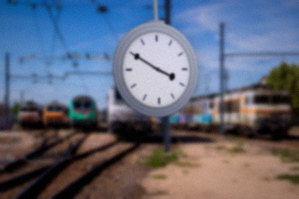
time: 3:50
